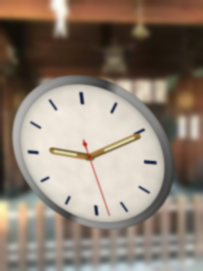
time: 9:10:28
